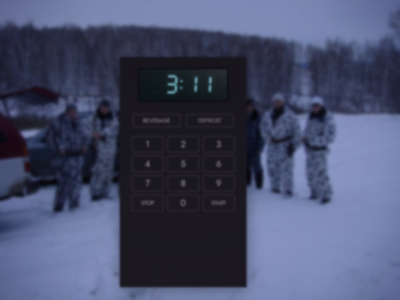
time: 3:11
